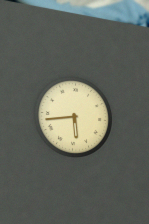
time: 5:43
